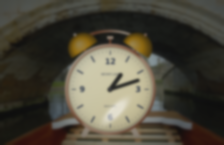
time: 1:12
